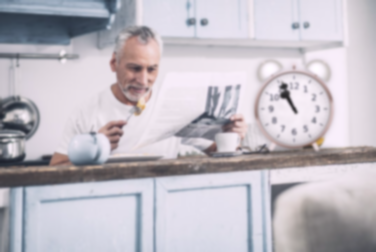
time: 10:56
